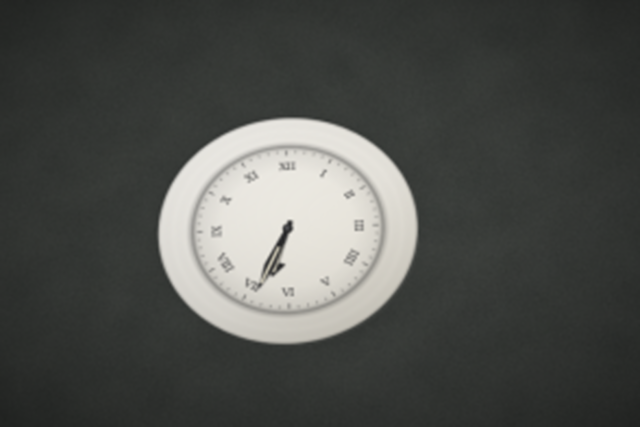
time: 6:34
